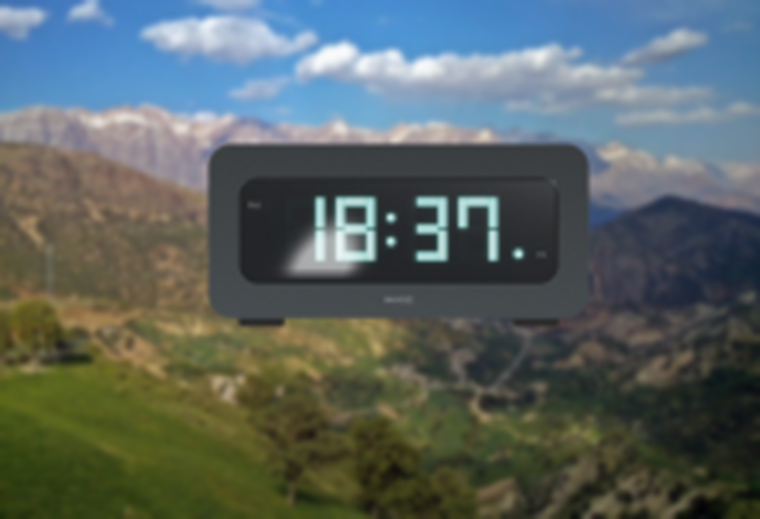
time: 18:37
